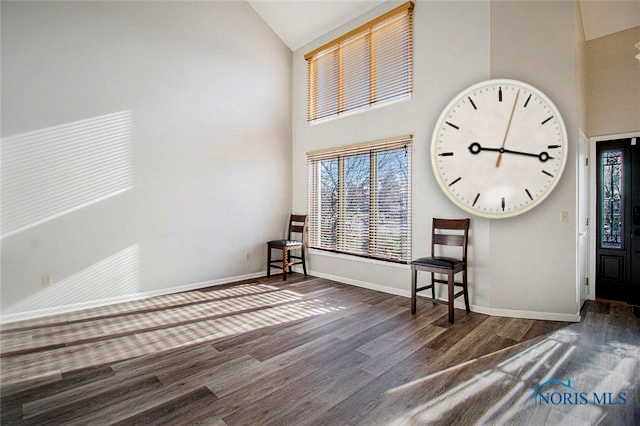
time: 9:17:03
